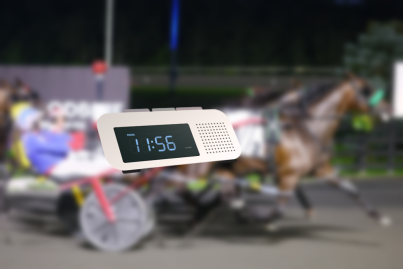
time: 11:56
